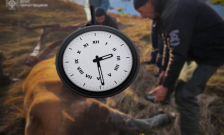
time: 2:29
